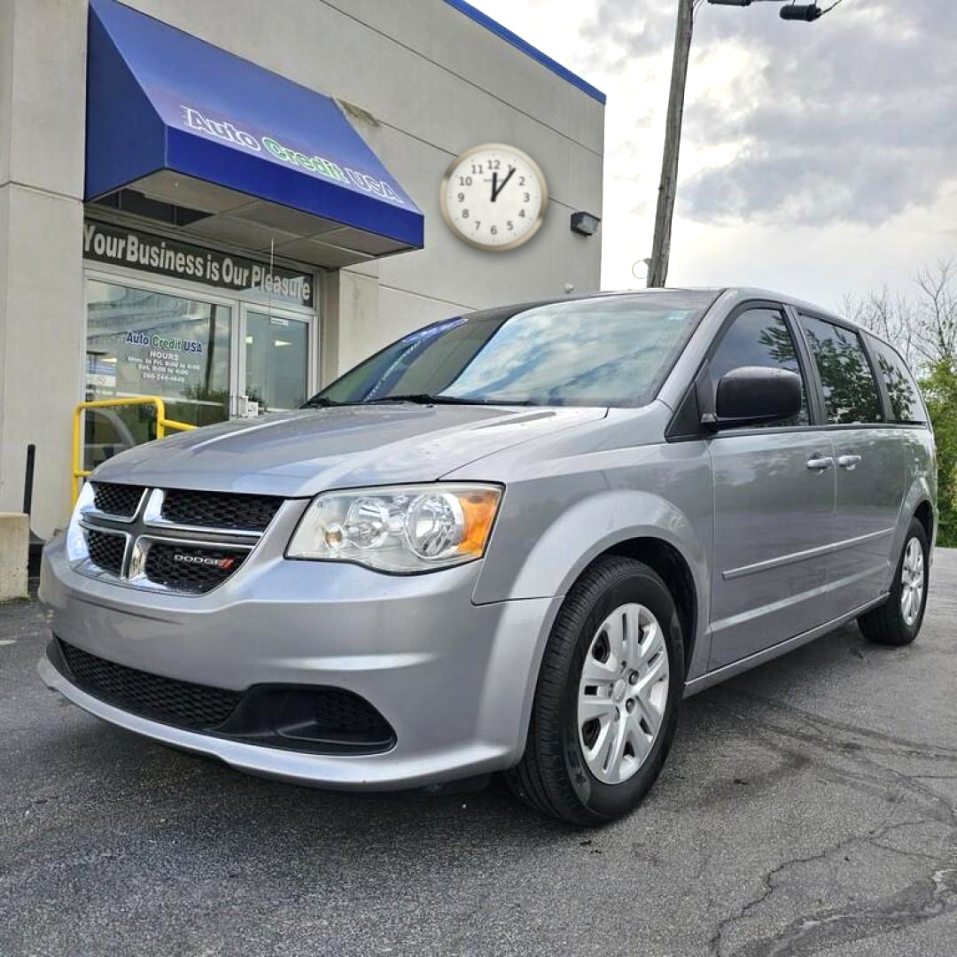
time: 12:06
